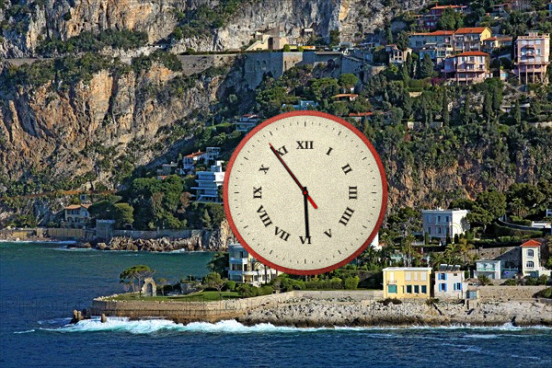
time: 5:53:54
